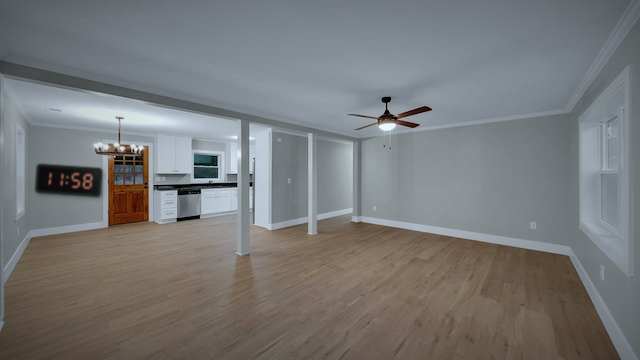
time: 11:58
